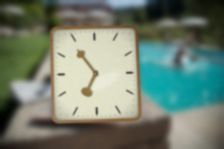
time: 6:54
